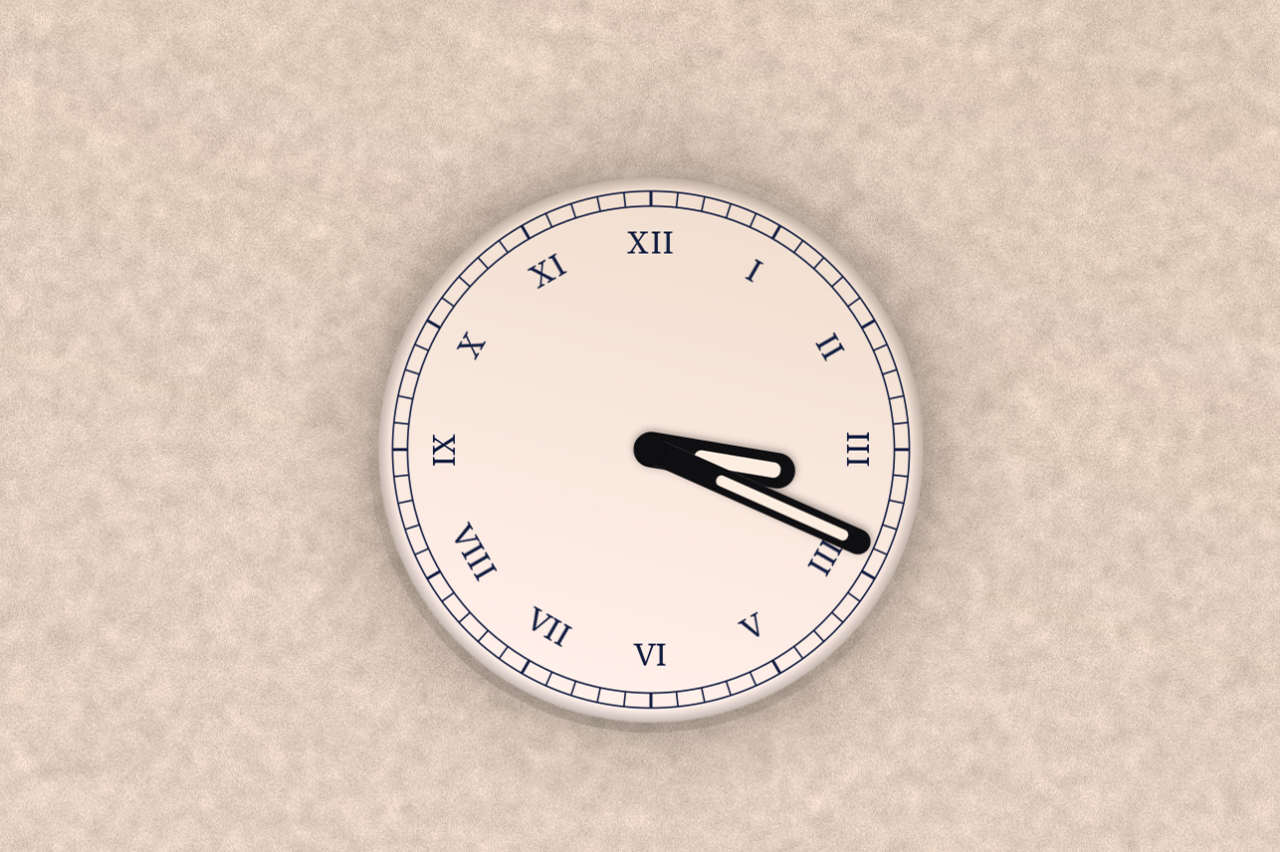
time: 3:19
